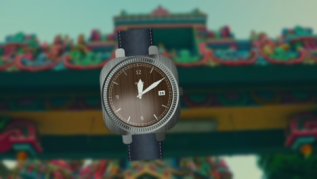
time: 12:10
